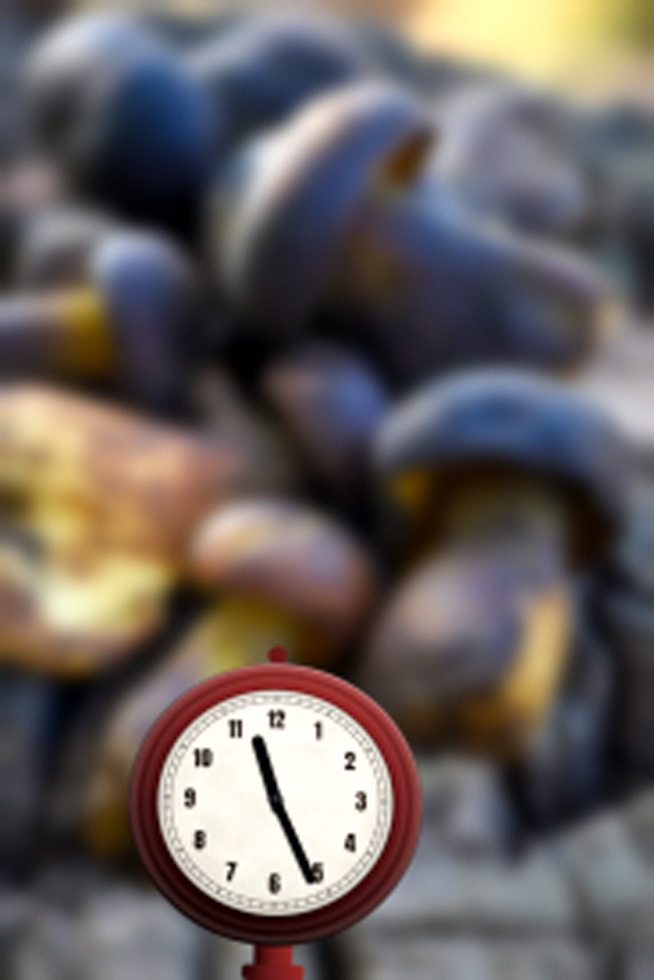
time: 11:26
